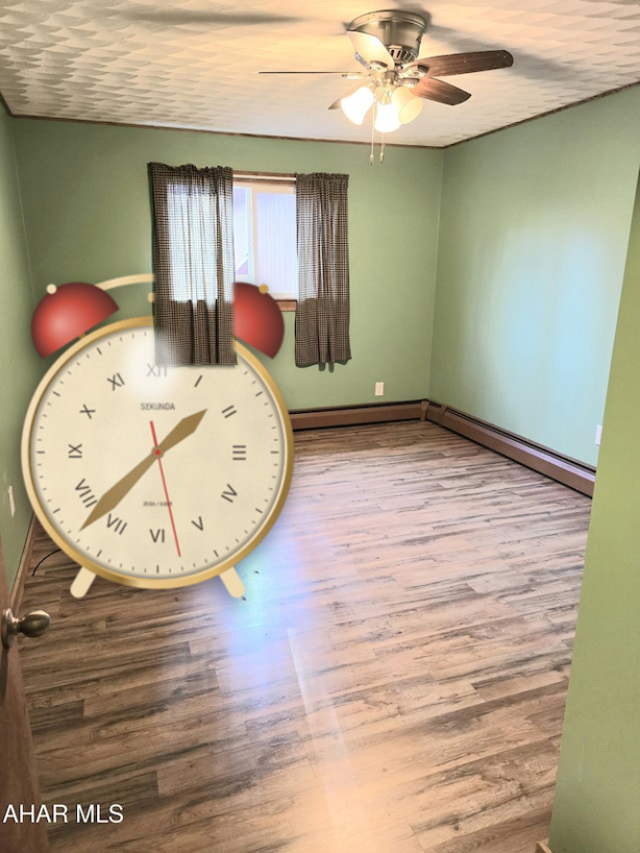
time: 1:37:28
